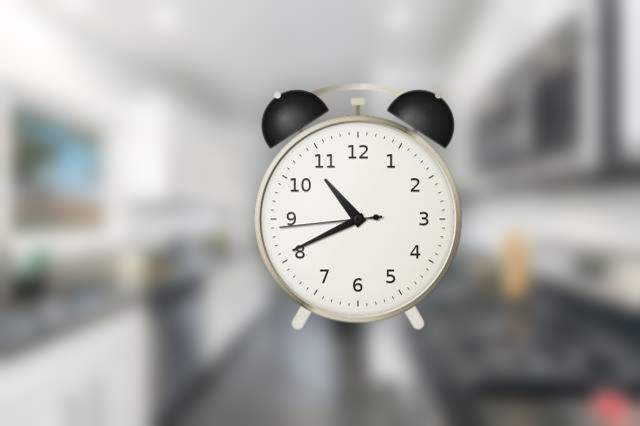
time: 10:40:44
